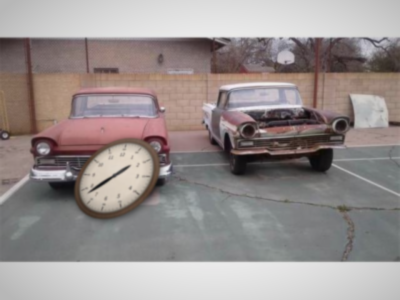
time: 1:38
